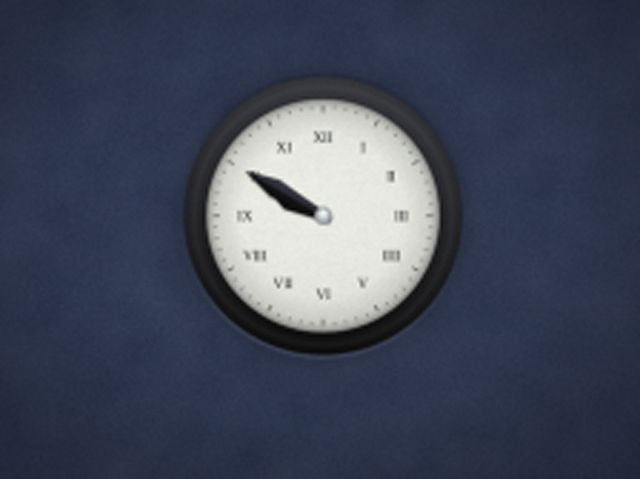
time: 9:50
